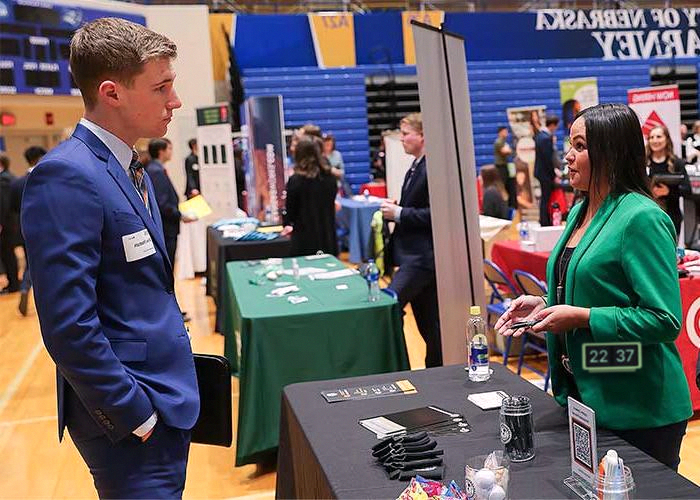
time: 22:37
